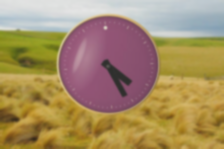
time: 4:26
